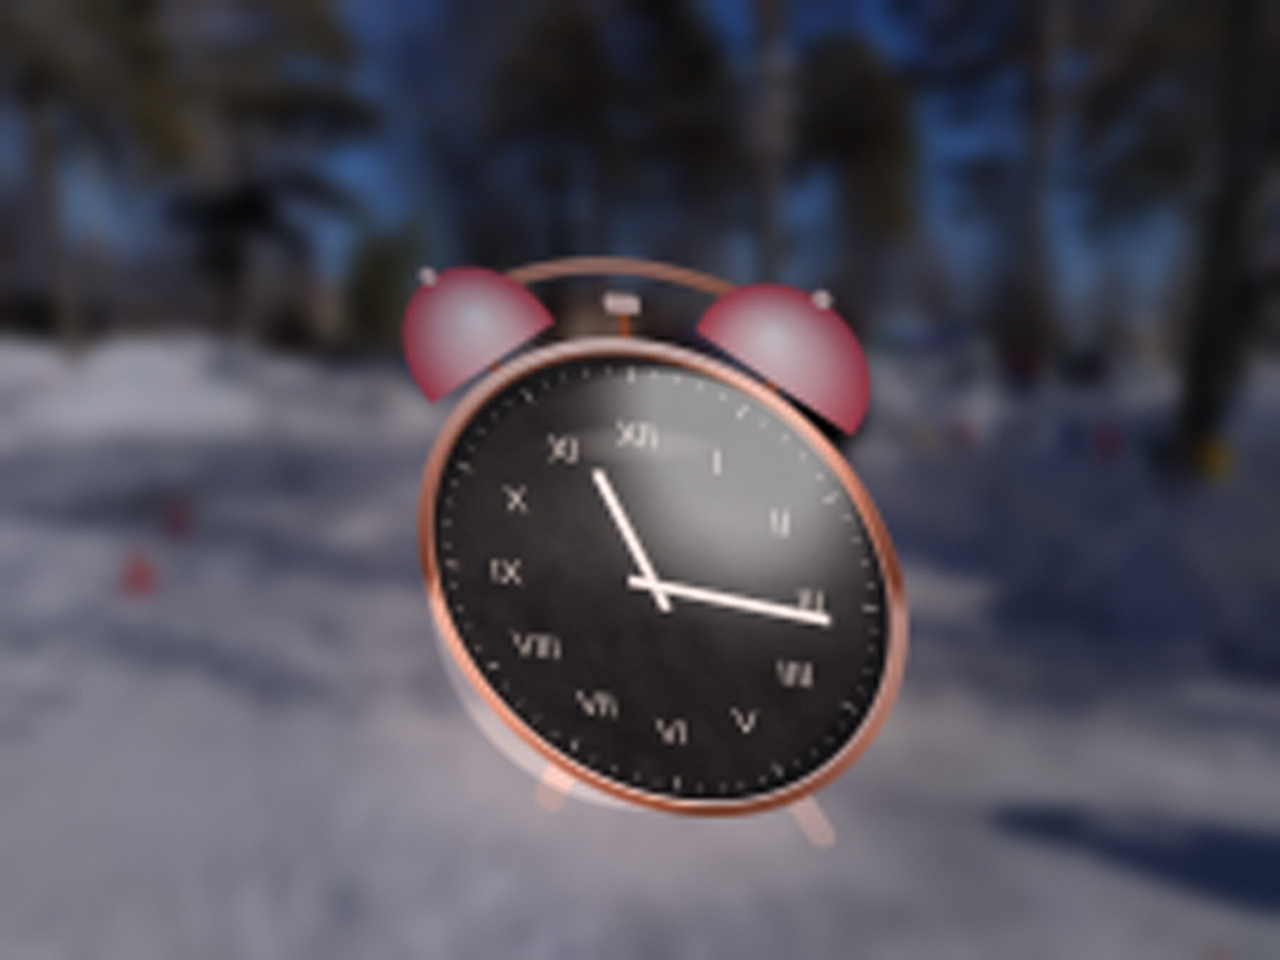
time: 11:16
